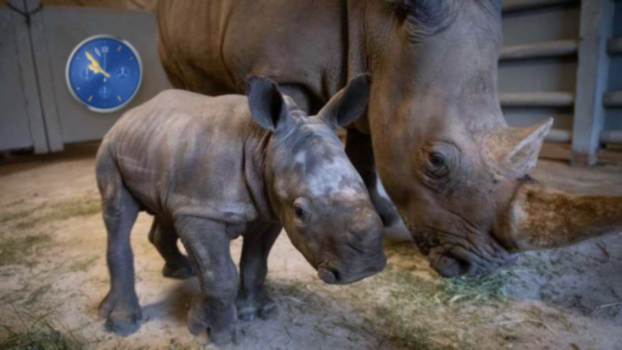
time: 9:53
